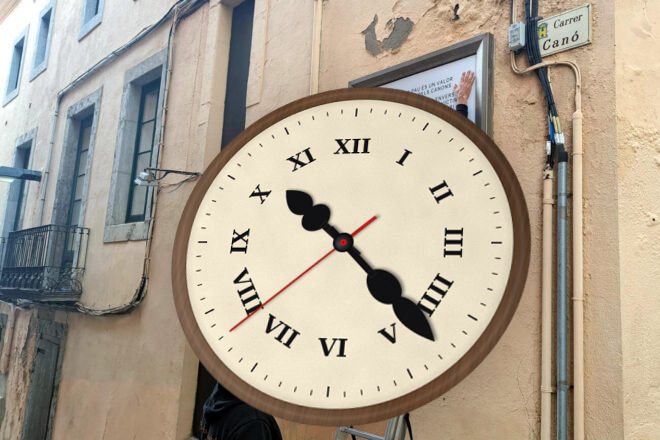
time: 10:22:38
